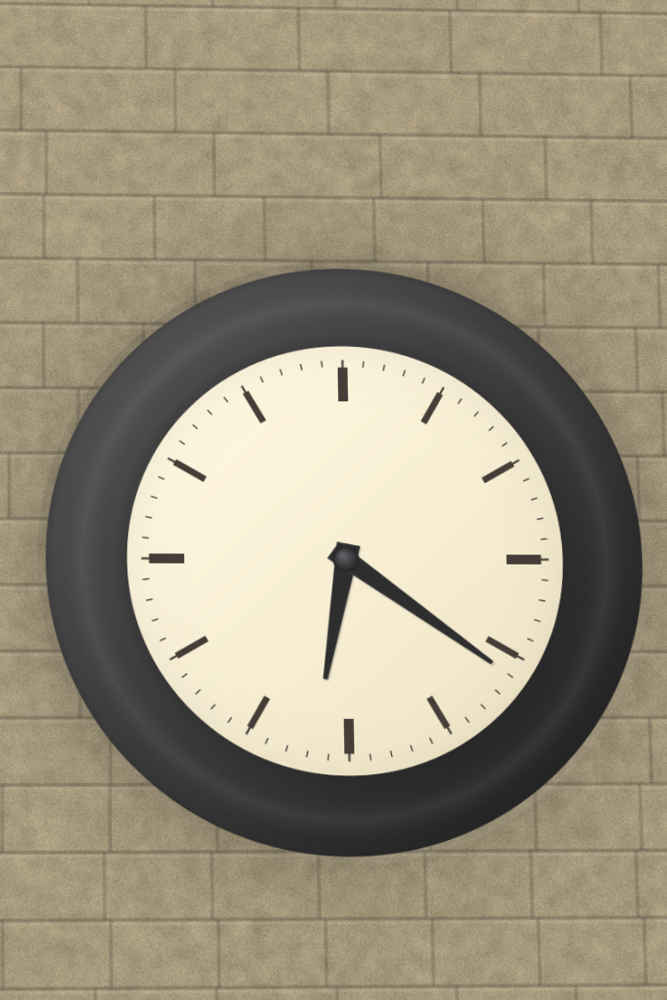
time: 6:21
